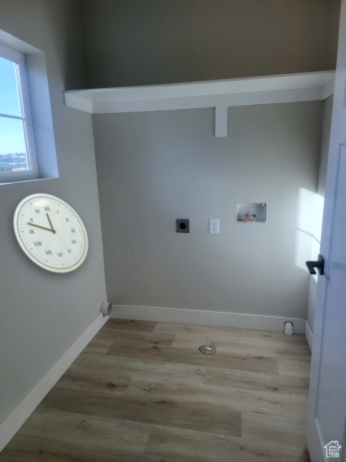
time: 11:48
